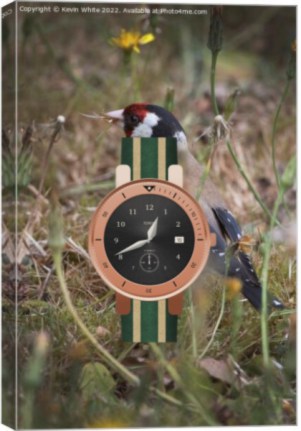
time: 12:41
